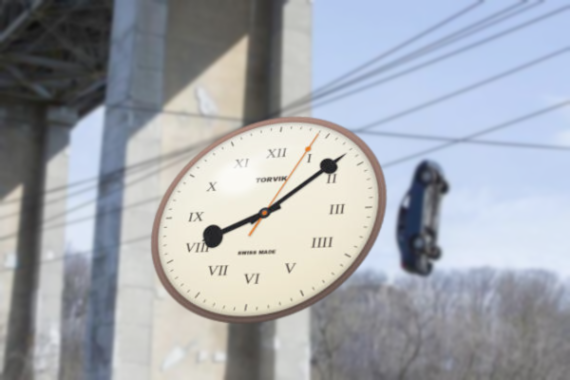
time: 8:08:04
